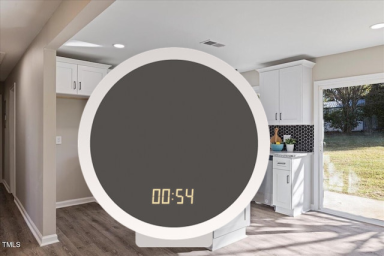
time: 0:54
